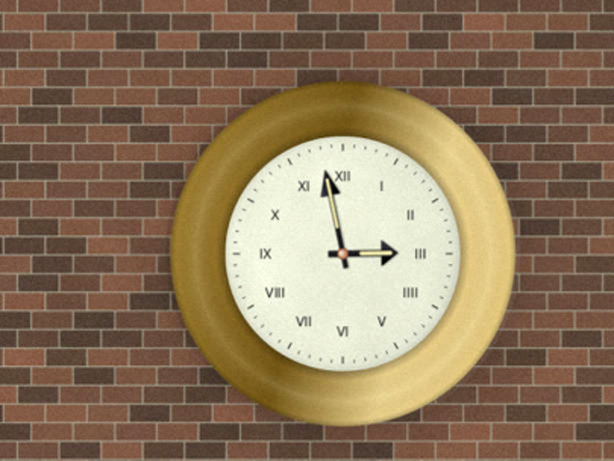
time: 2:58
